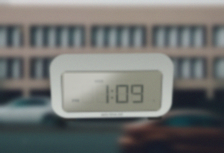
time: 1:09
